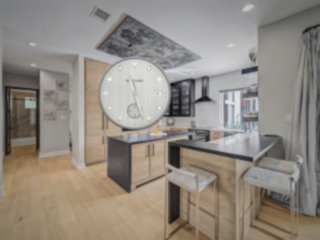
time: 11:27
